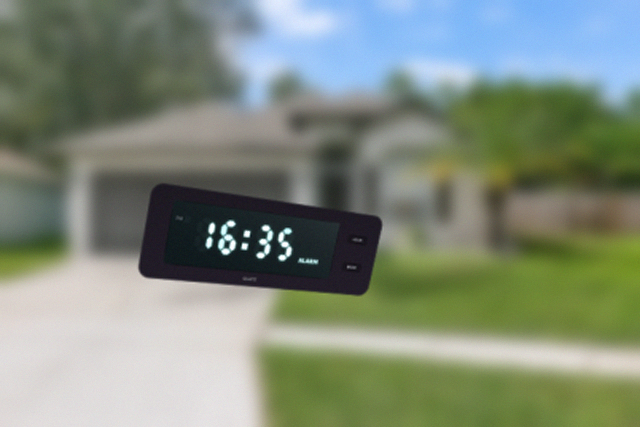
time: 16:35
